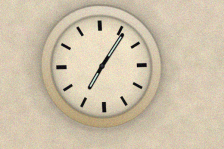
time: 7:06
